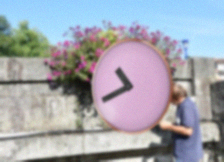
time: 10:41
